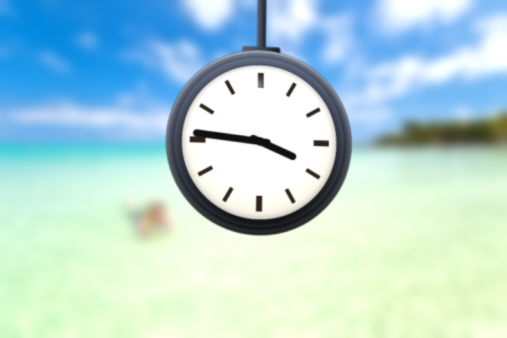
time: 3:46
